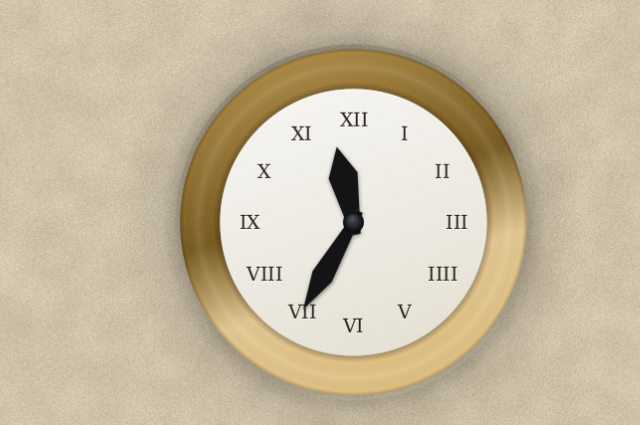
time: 11:35
